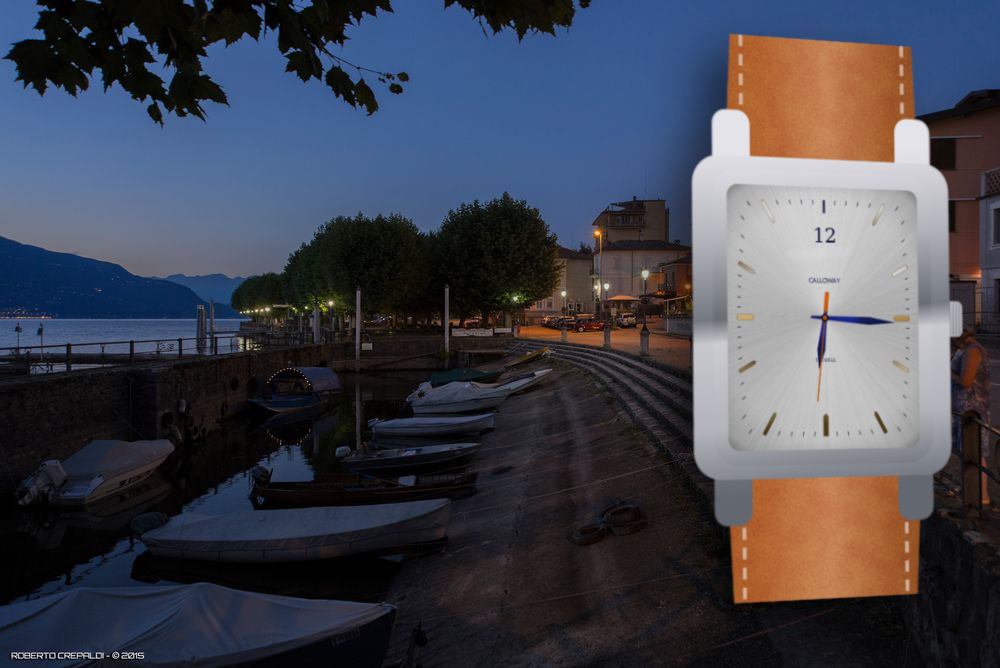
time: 6:15:31
